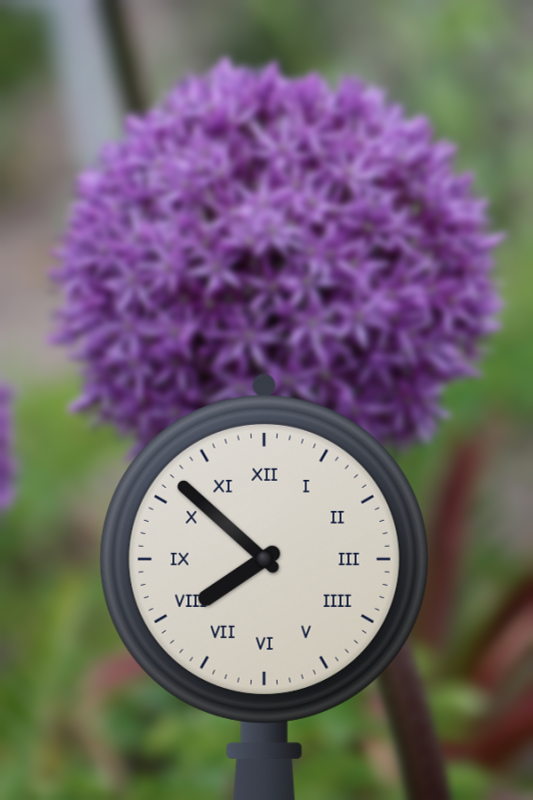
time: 7:52
